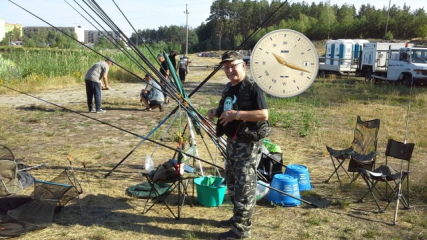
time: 10:18
